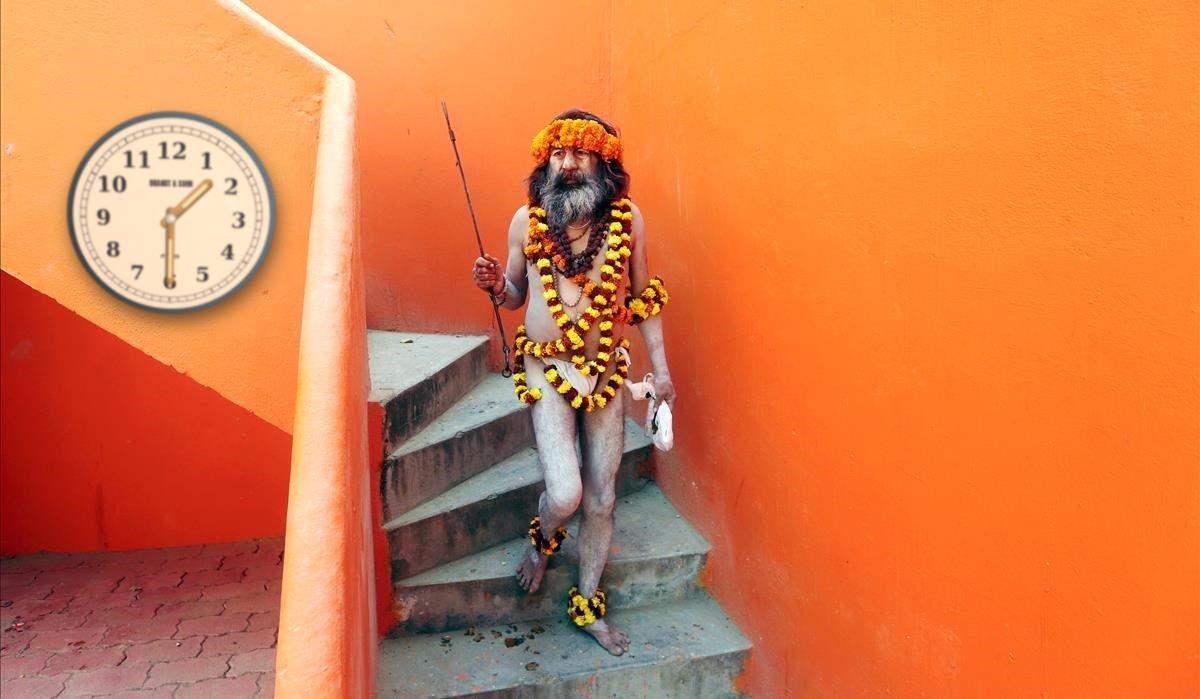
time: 1:30
